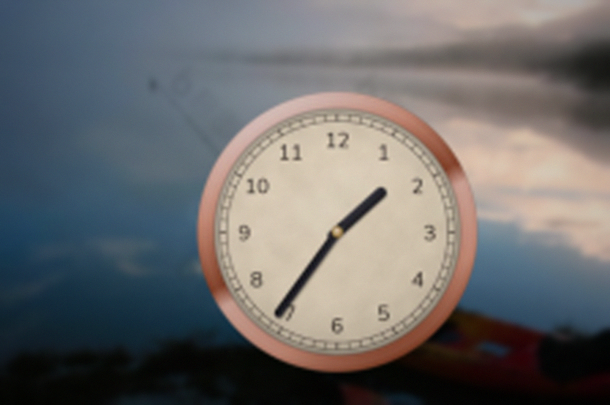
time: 1:36
